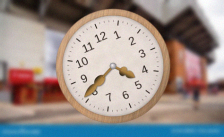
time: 4:41
